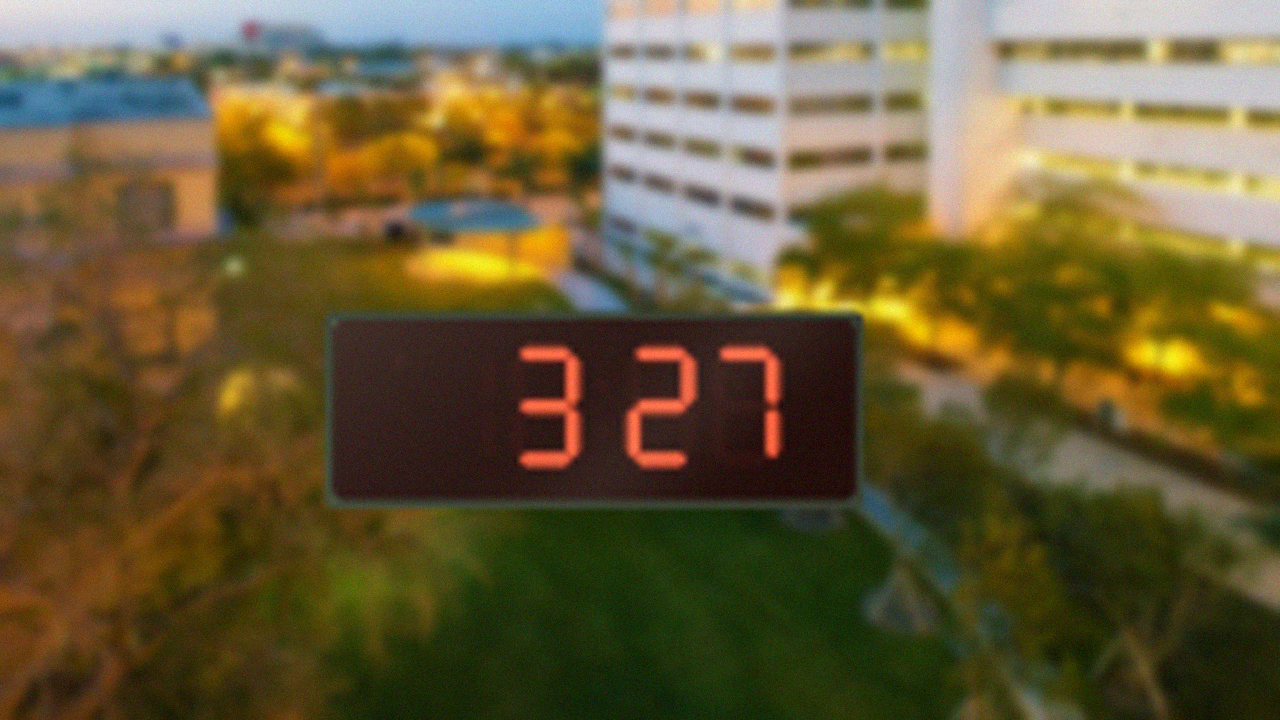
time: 3:27
